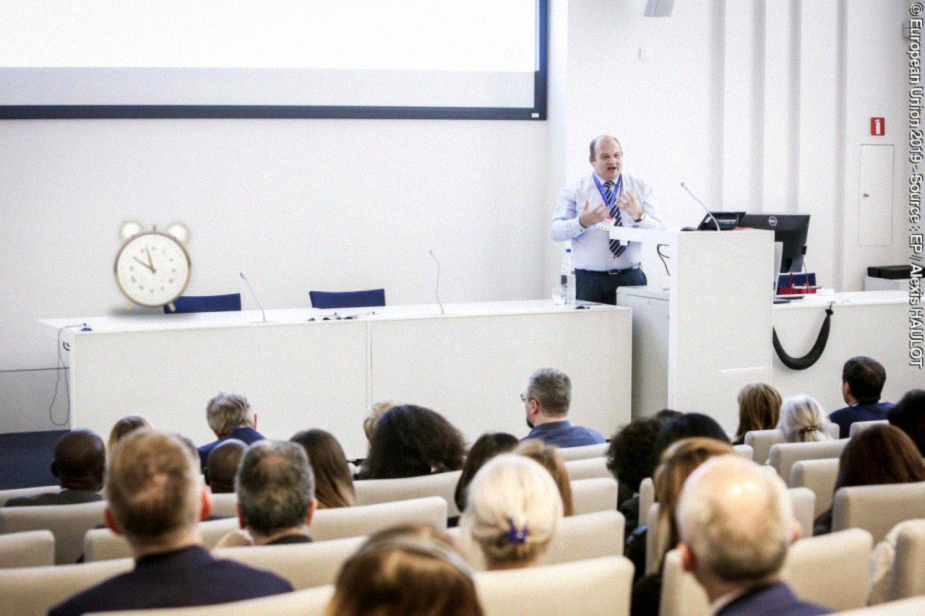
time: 9:57
